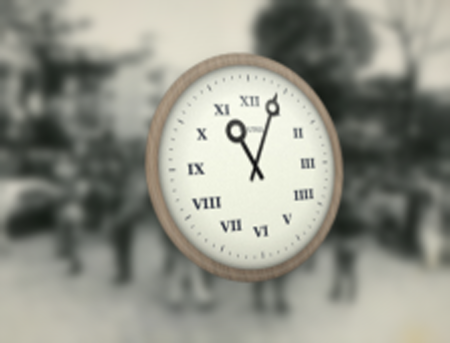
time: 11:04
